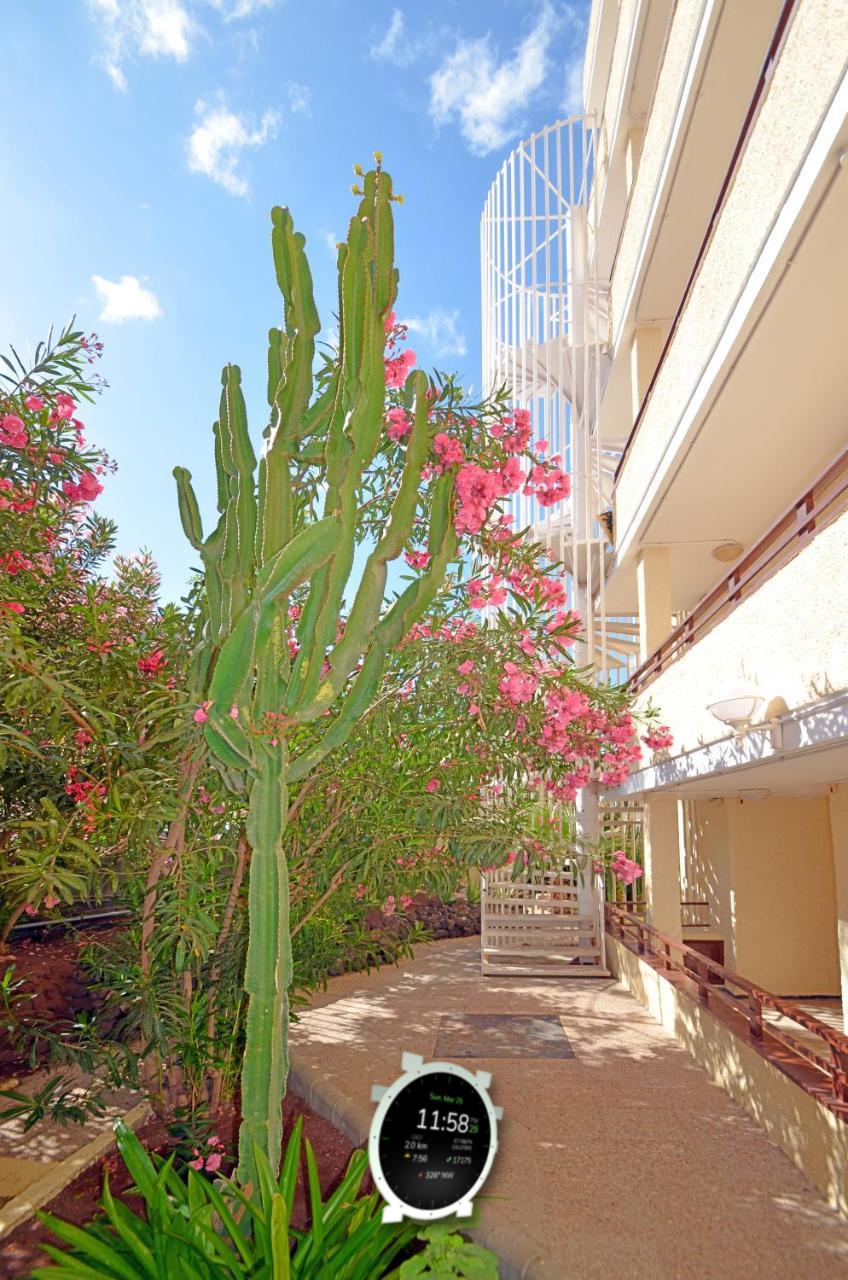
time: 11:58
